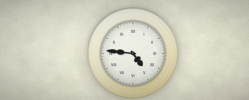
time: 4:46
